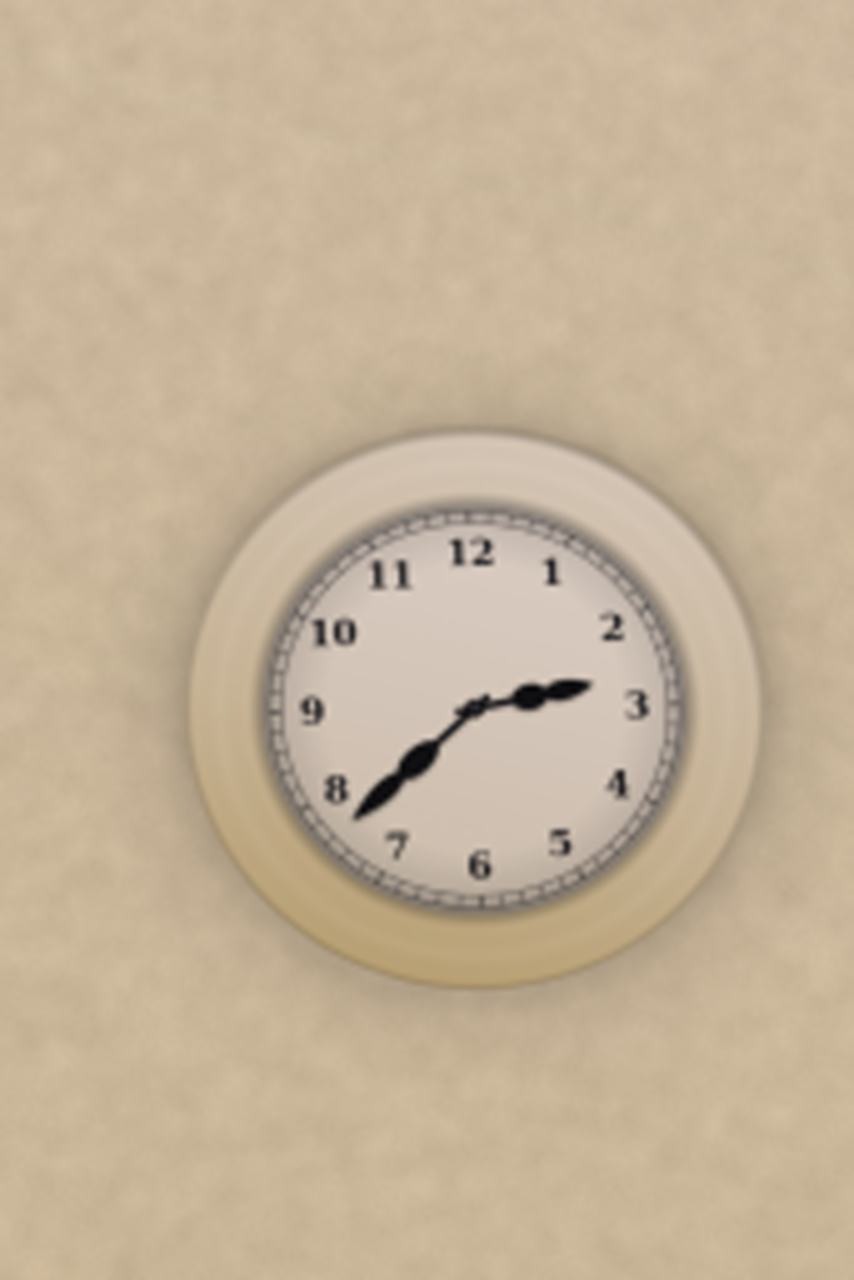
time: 2:38
